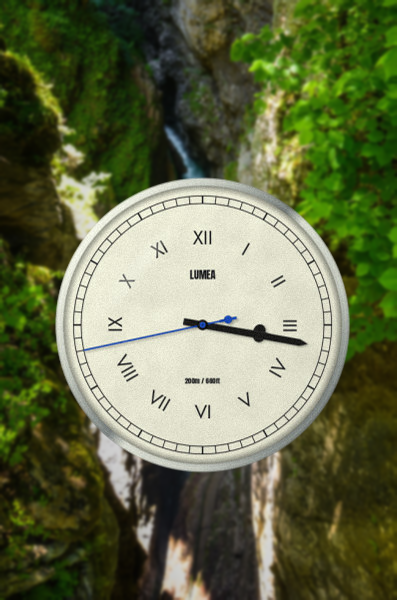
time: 3:16:43
